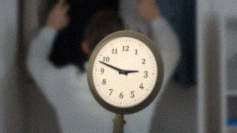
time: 2:48
